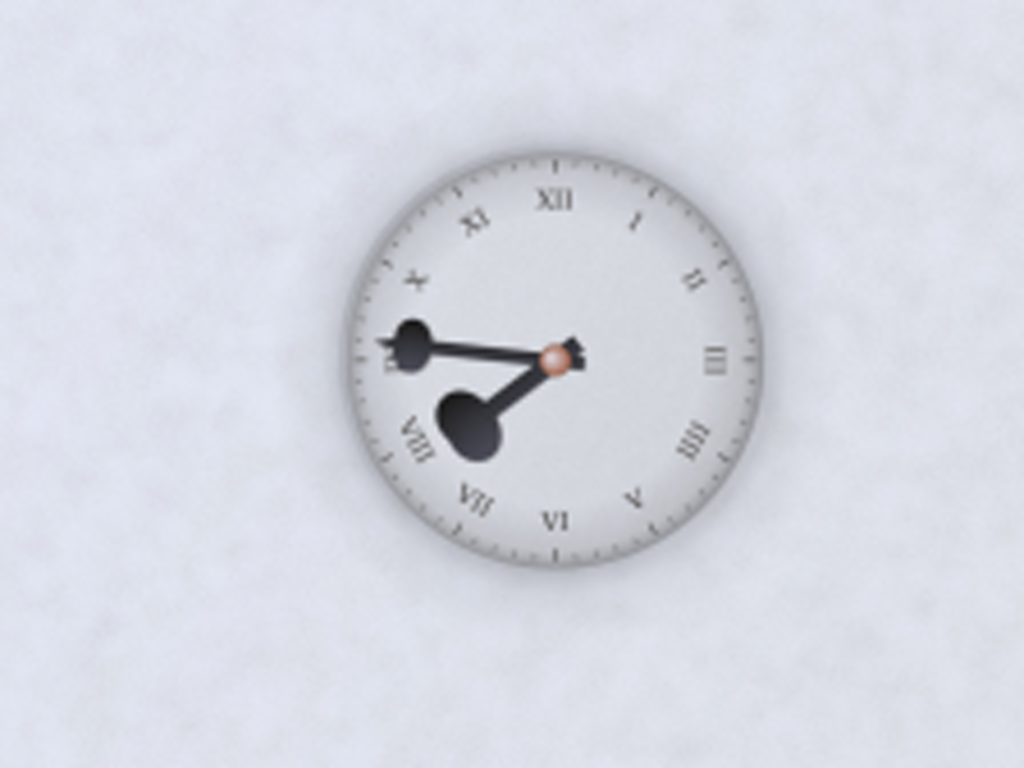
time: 7:46
